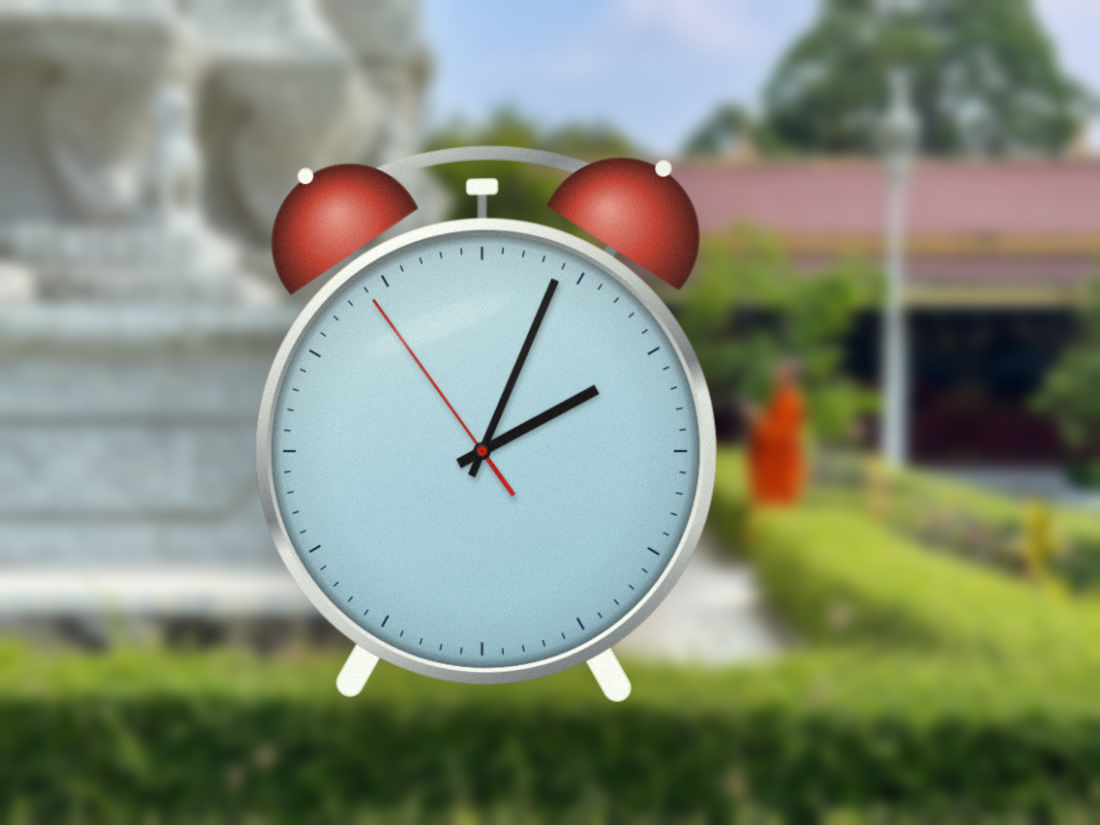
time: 2:03:54
